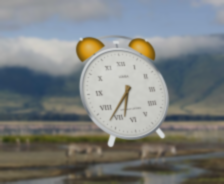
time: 6:37
